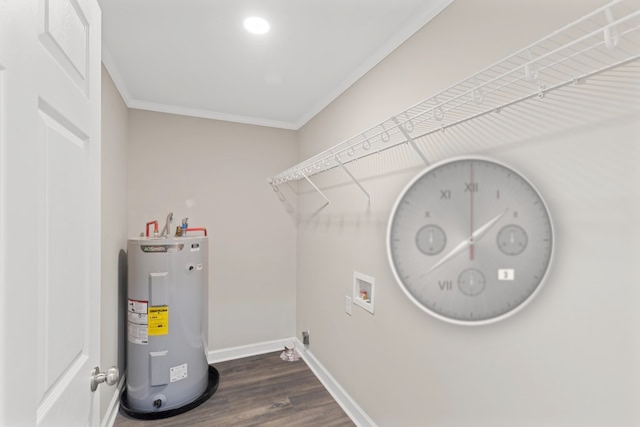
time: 1:39
